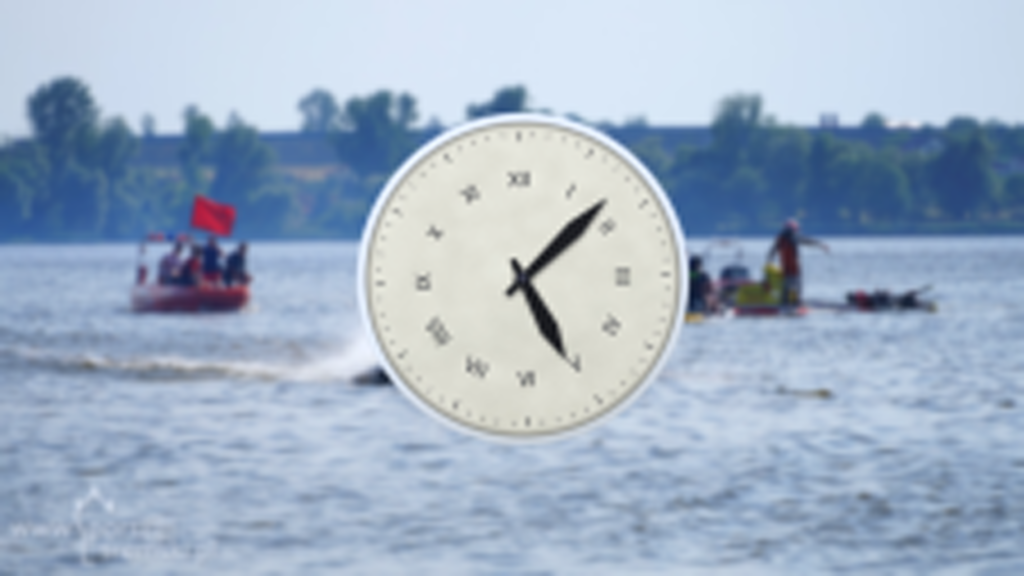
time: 5:08
